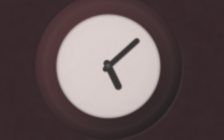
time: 5:08
